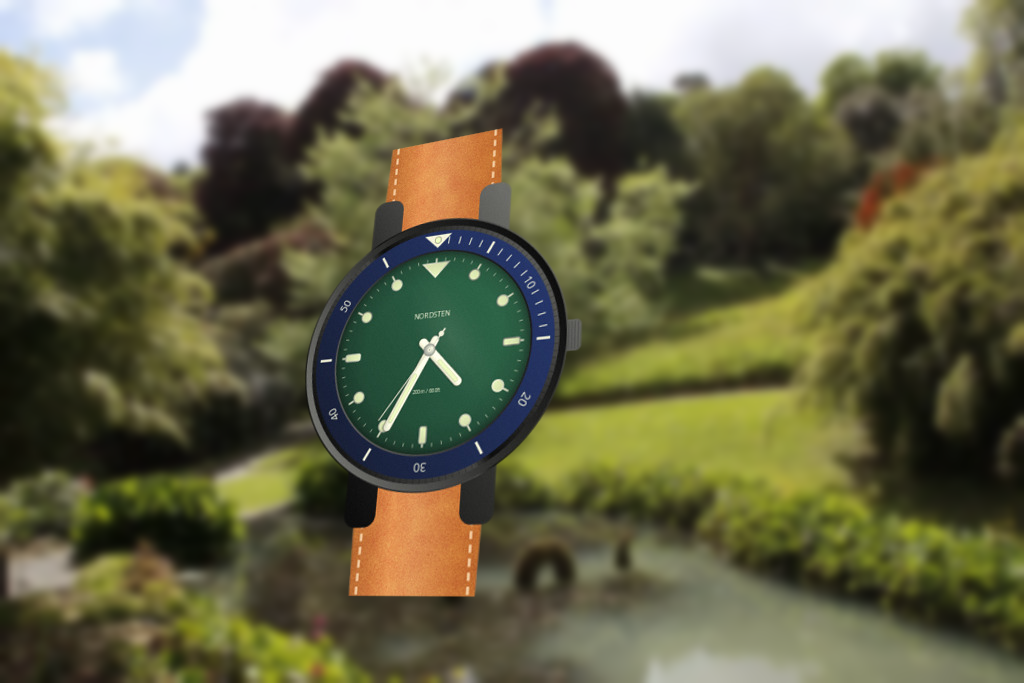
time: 4:34:36
